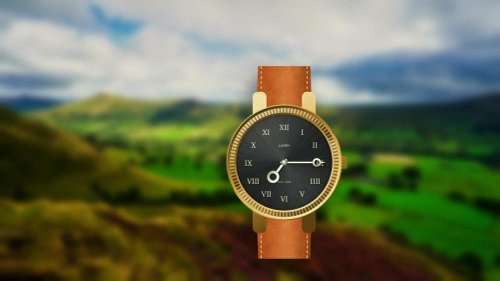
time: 7:15
